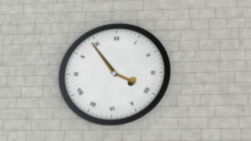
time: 3:54
